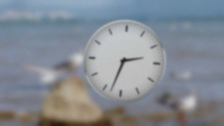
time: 2:33
